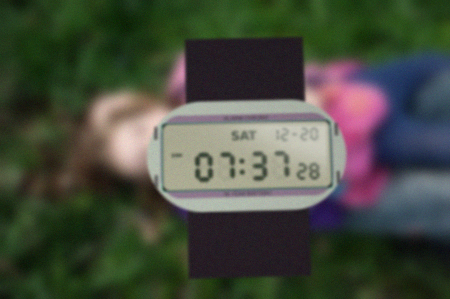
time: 7:37:28
